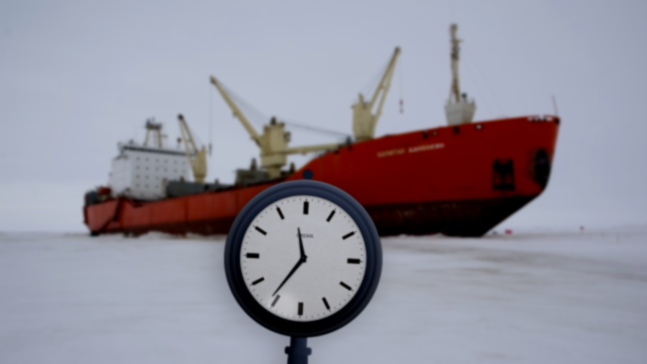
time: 11:36
